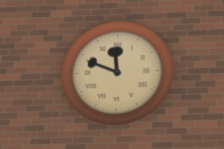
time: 11:49
